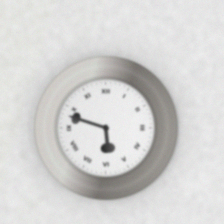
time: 5:48
